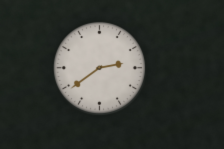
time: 2:39
